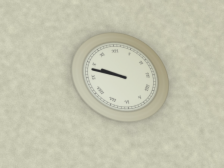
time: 9:48
